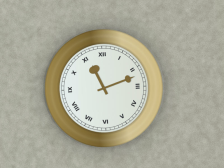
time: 11:12
